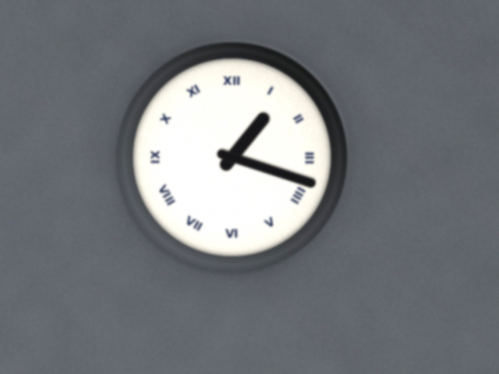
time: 1:18
